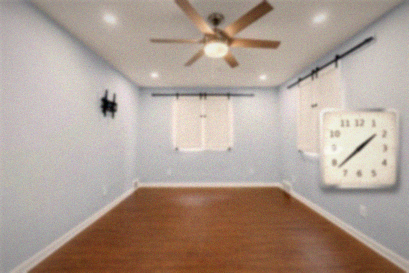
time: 1:38
